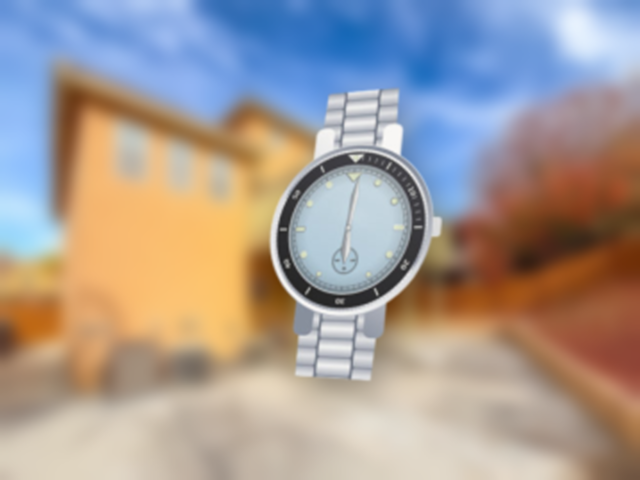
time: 6:01
